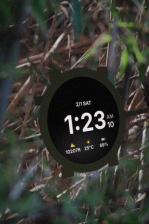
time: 1:23:10
